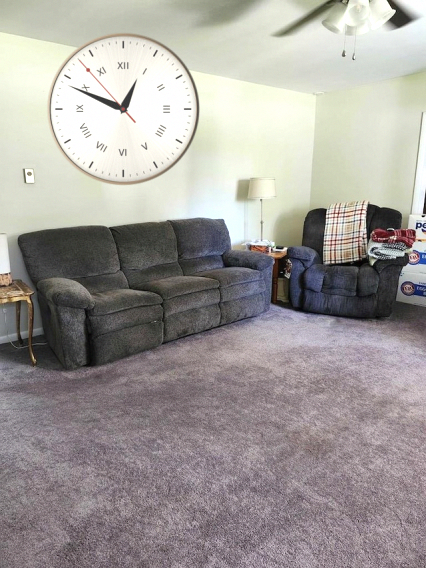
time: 12:48:53
